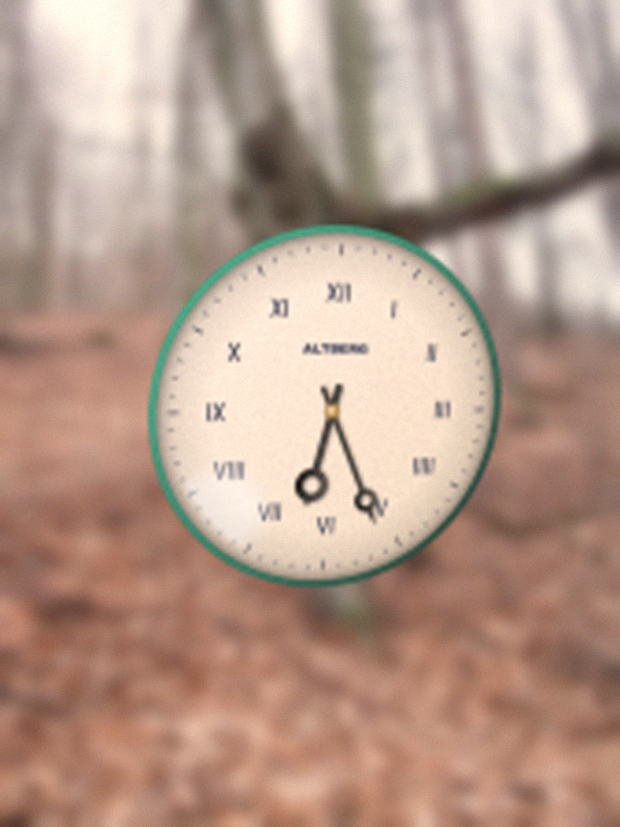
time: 6:26
